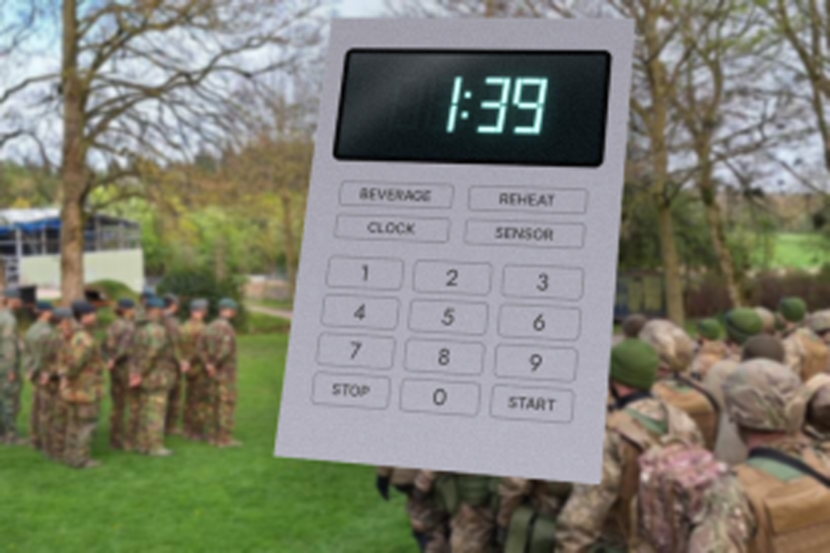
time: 1:39
